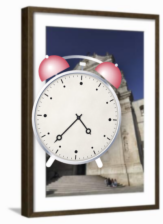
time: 4:37
